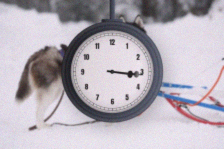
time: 3:16
